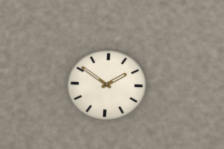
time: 1:51
